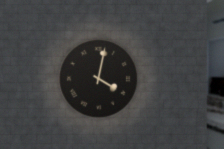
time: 4:02
